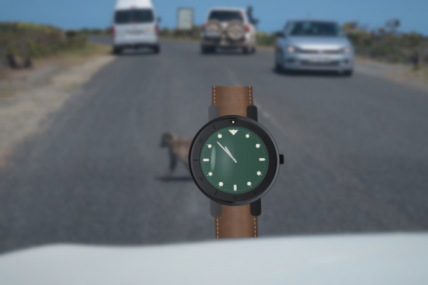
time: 10:53
